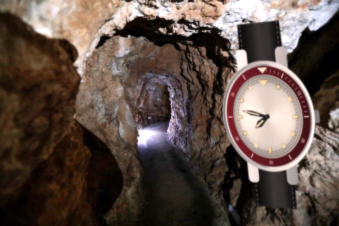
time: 7:47
